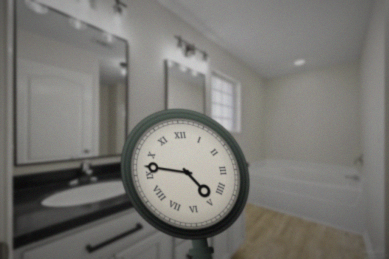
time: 4:47
